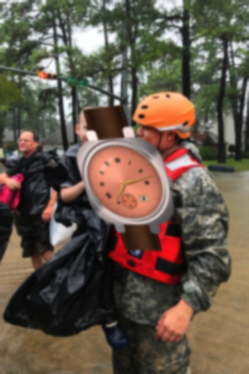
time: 7:13
